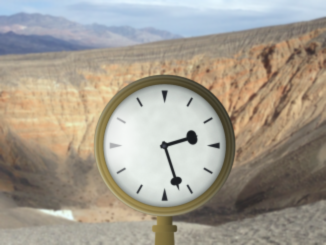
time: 2:27
